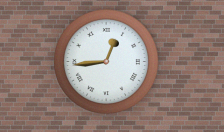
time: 12:44
